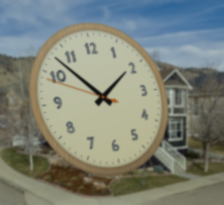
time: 1:52:49
